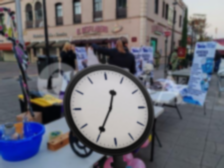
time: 12:35
